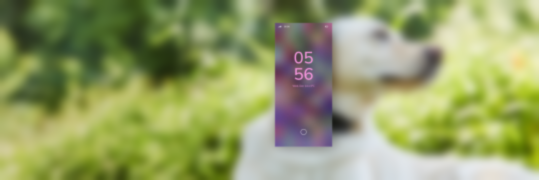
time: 5:56
